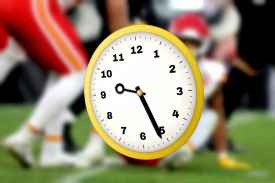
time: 9:26
